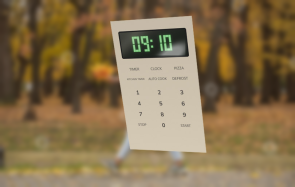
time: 9:10
